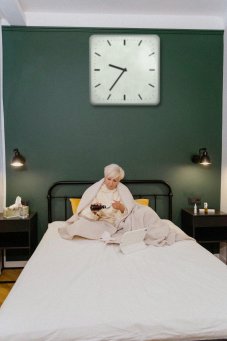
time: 9:36
